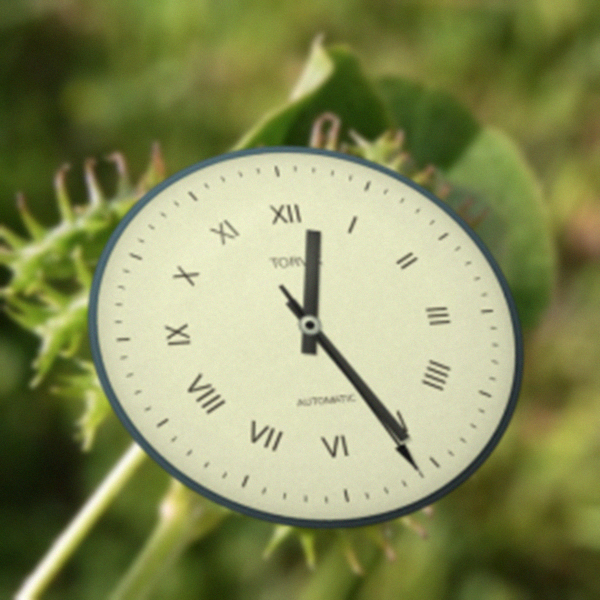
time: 12:25:26
